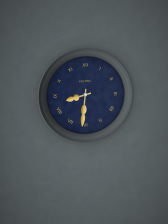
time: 8:31
